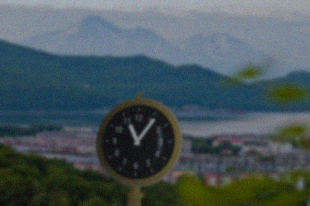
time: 11:06
